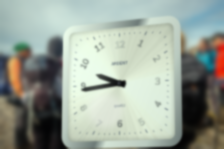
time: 9:44
